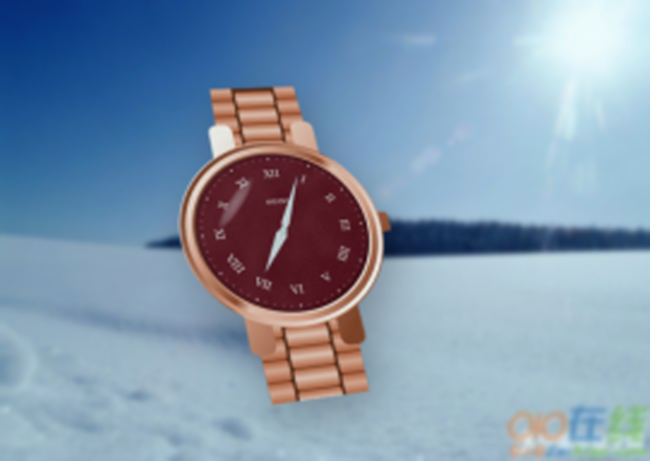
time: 7:04
